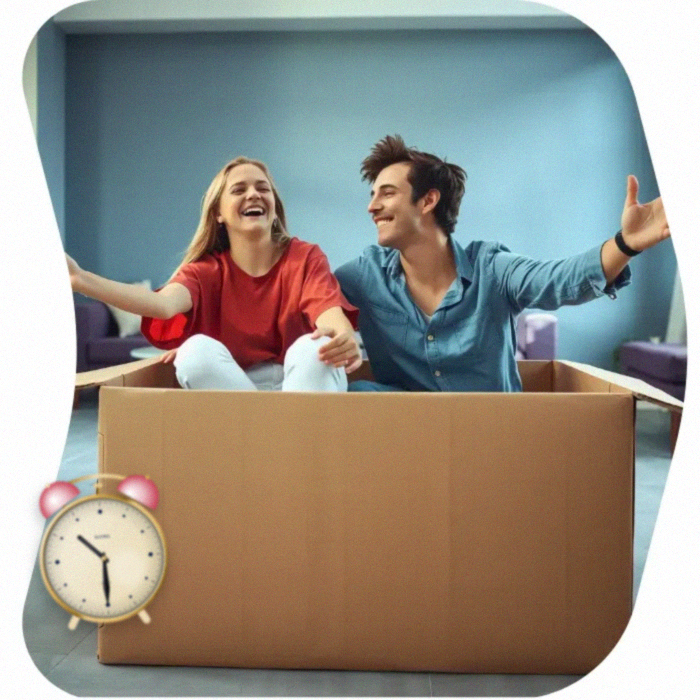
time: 10:30
